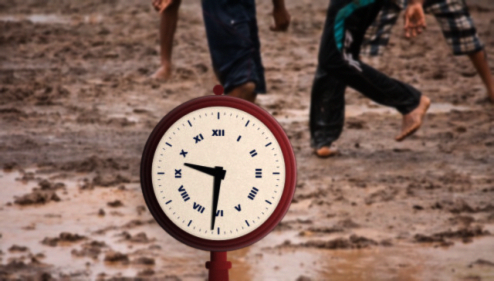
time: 9:31
